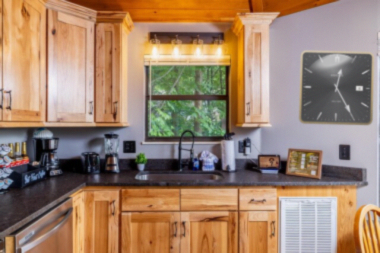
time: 12:25
